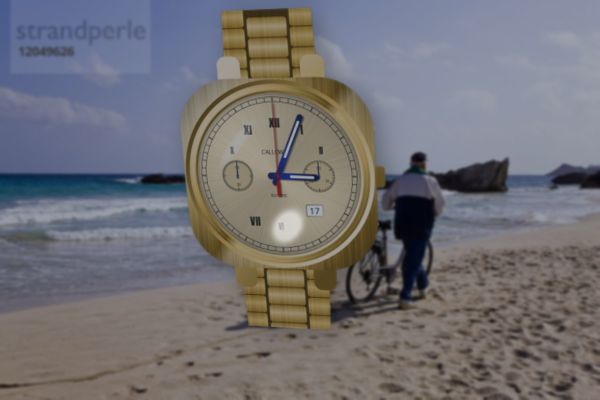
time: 3:04
